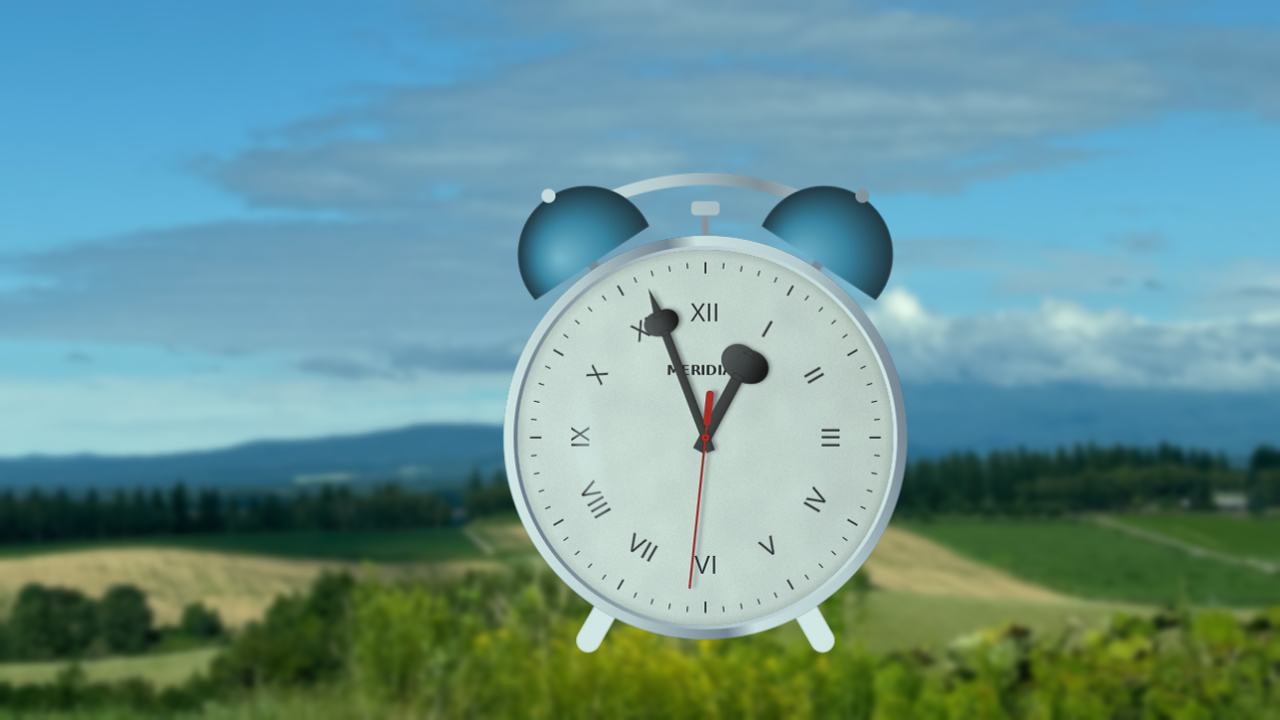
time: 12:56:31
